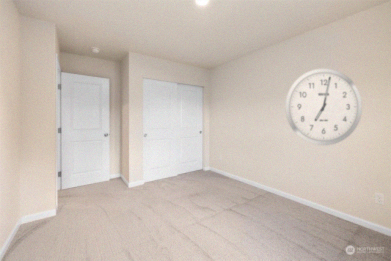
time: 7:02
